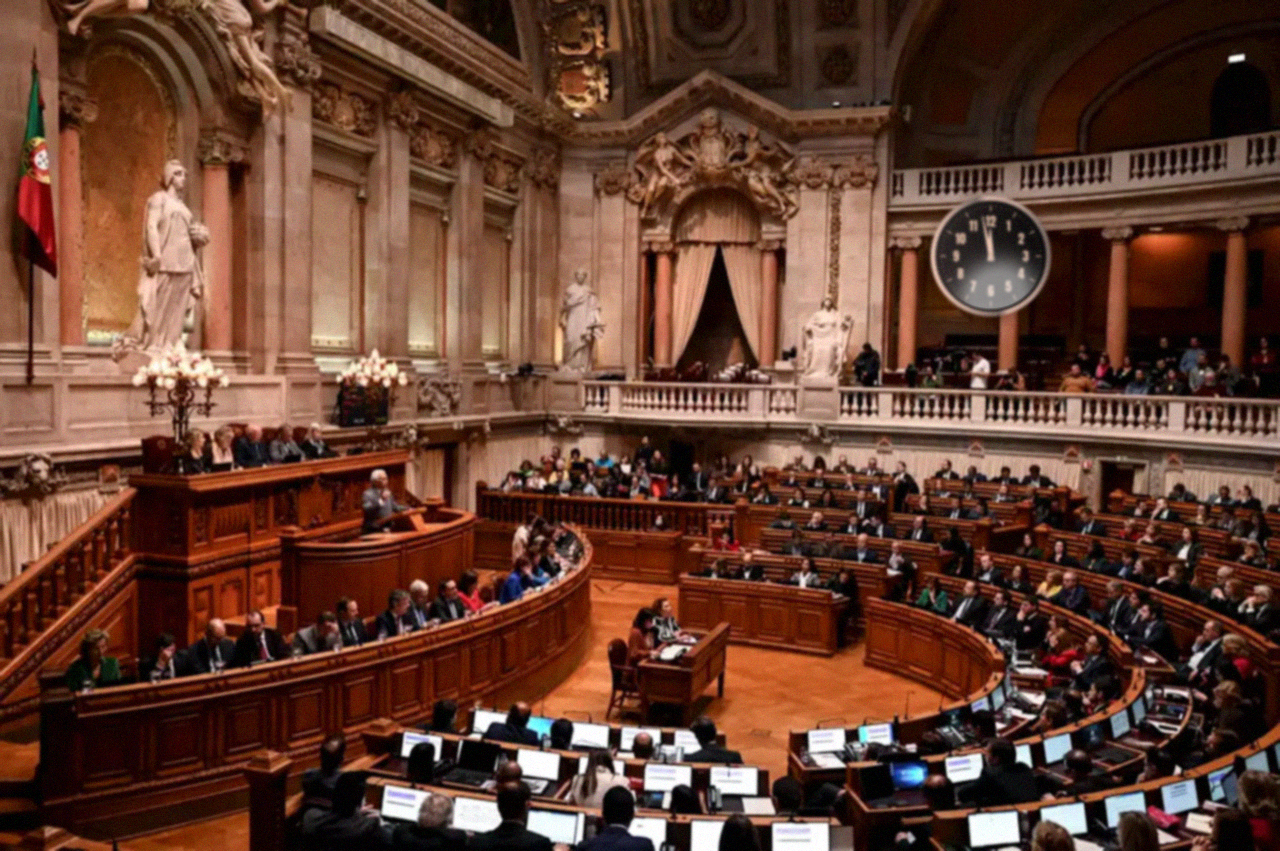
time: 11:58
